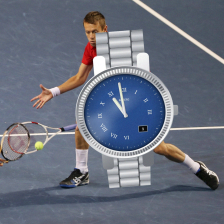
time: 10:59
